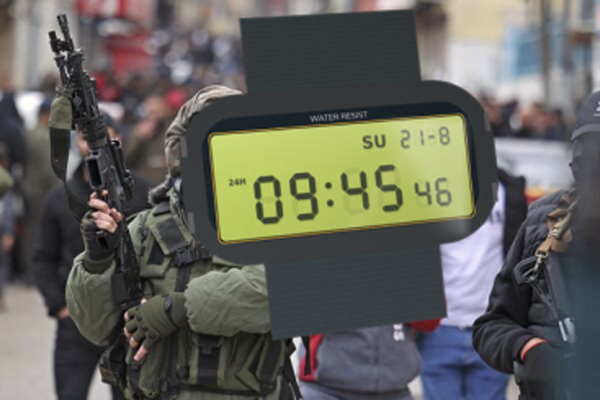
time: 9:45:46
